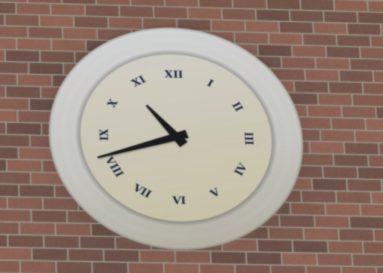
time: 10:42
